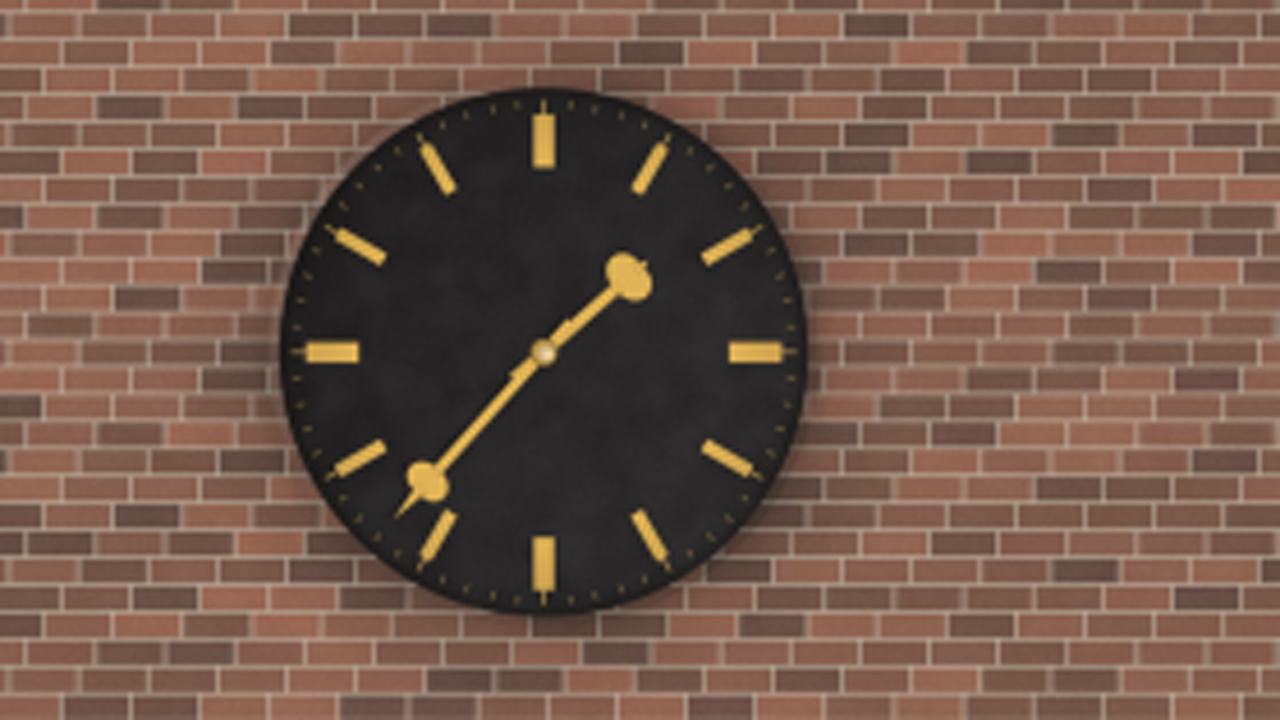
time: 1:37
